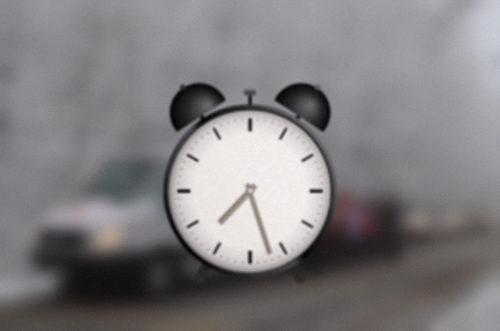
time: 7:27
